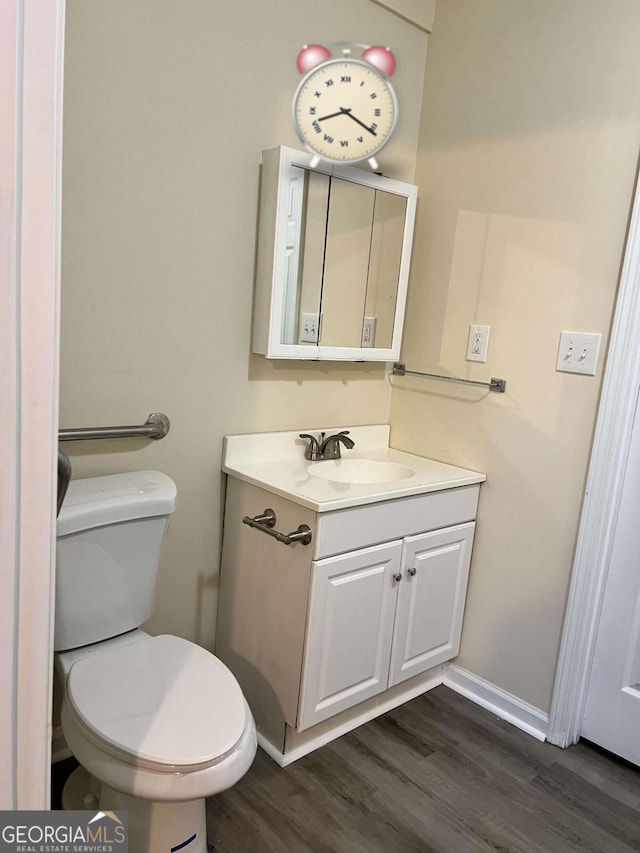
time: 8:21
